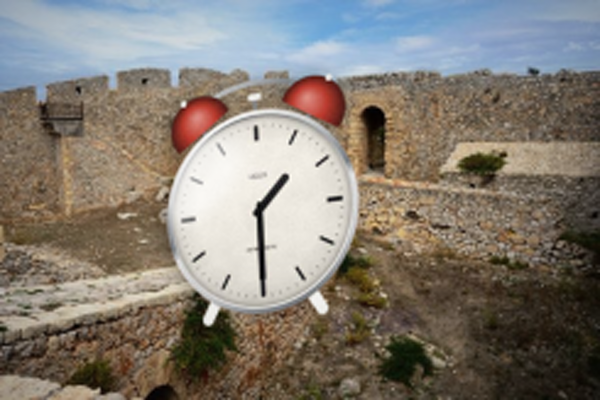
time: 1:30
